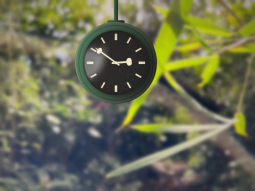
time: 2:51
